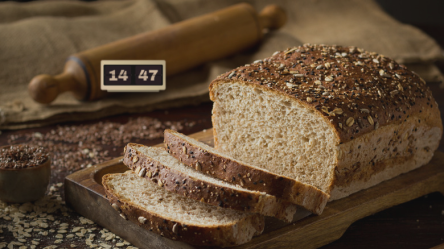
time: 14:47
